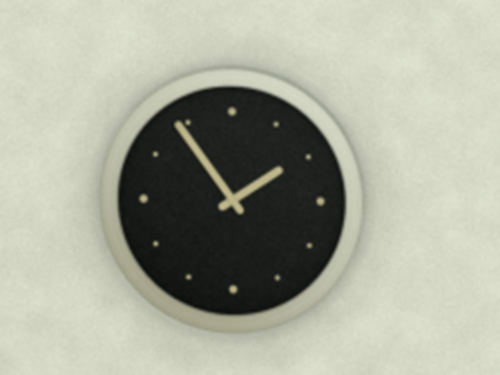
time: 1:54
